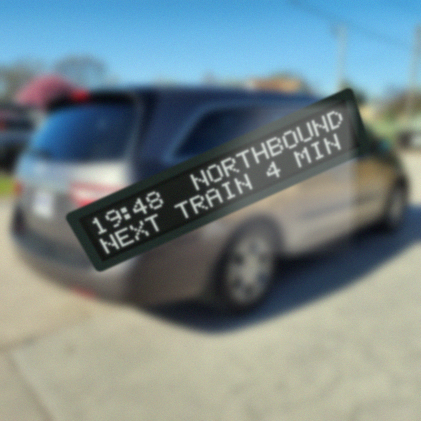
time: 19:48
